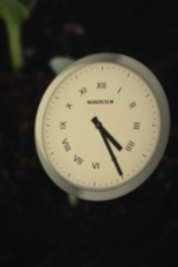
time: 4:25
